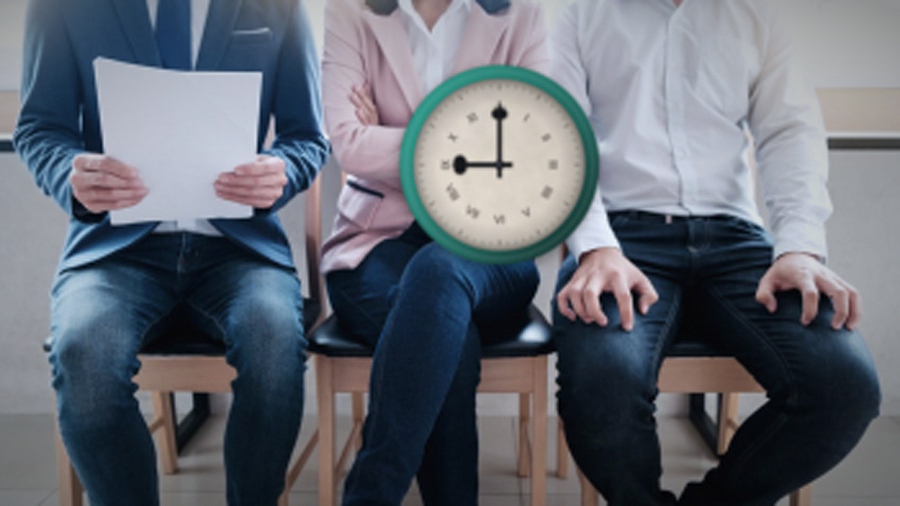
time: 9:00
